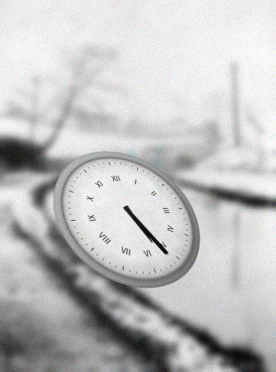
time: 5:26
